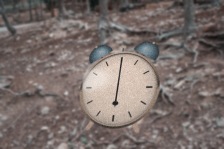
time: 6:00
